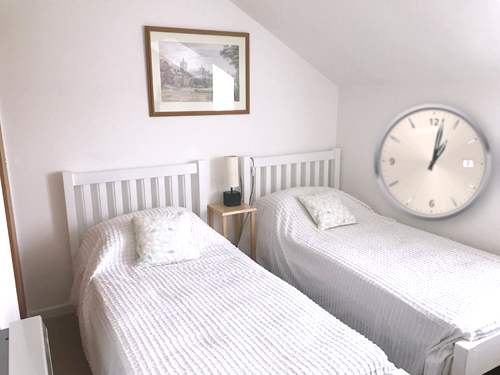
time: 1:02
